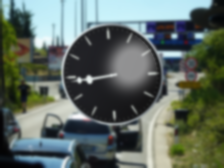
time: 8:44
